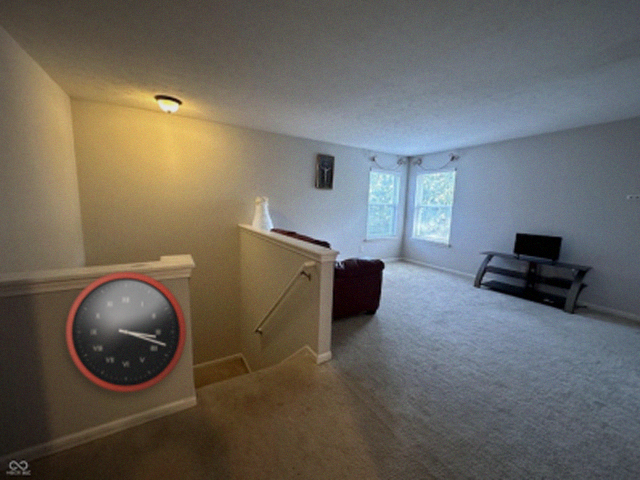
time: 3:18
